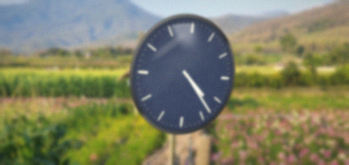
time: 4:23
